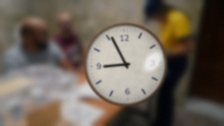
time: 8:56
